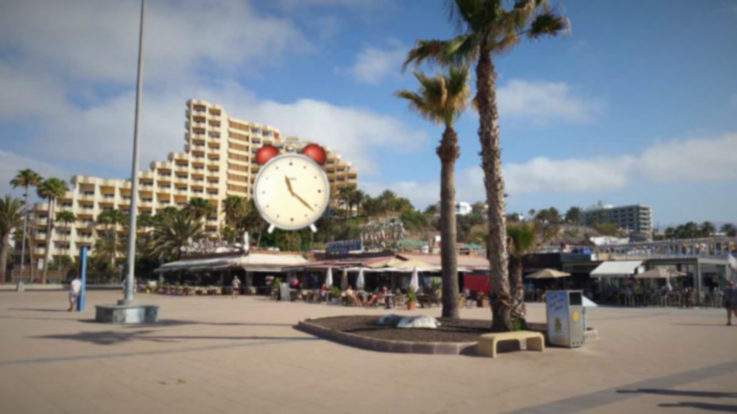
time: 11:22
